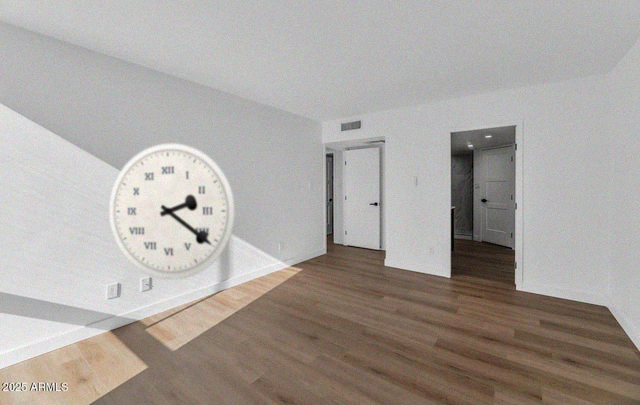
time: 2:21
